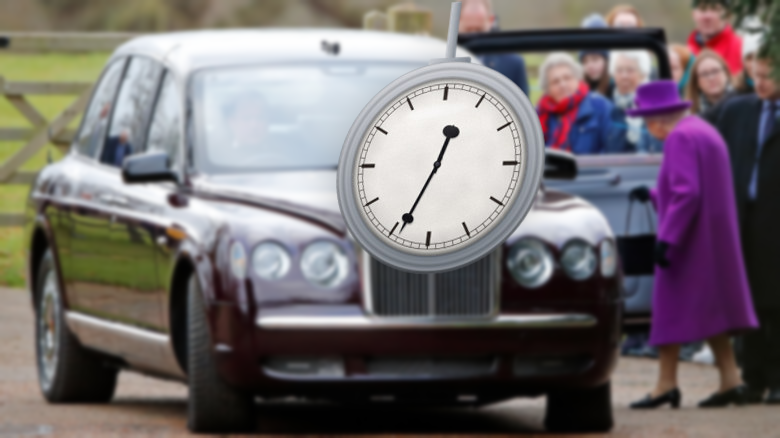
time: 12:34
